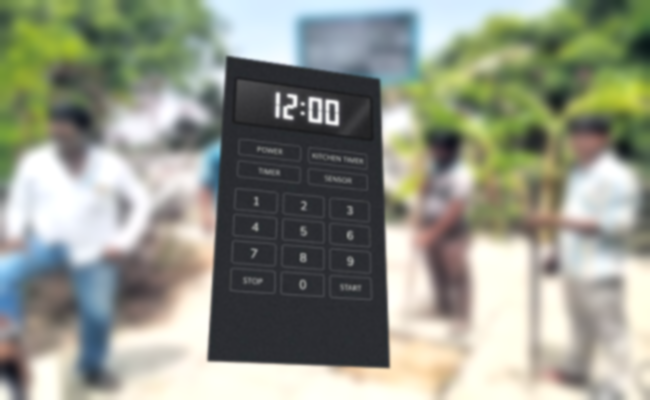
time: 12:00
